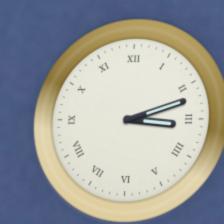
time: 3:12
